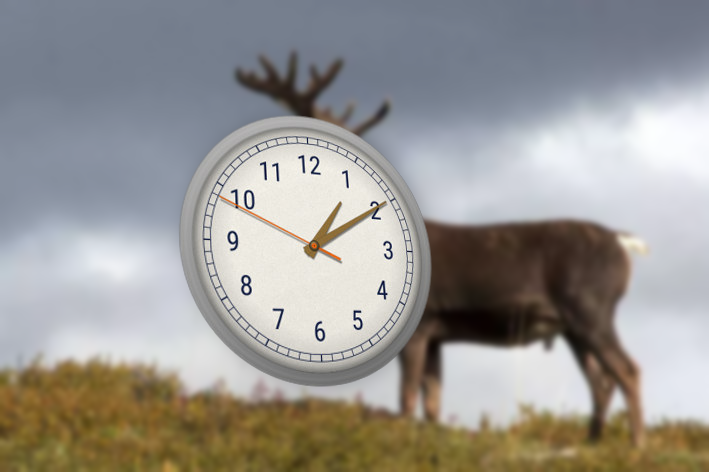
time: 1:09:49
